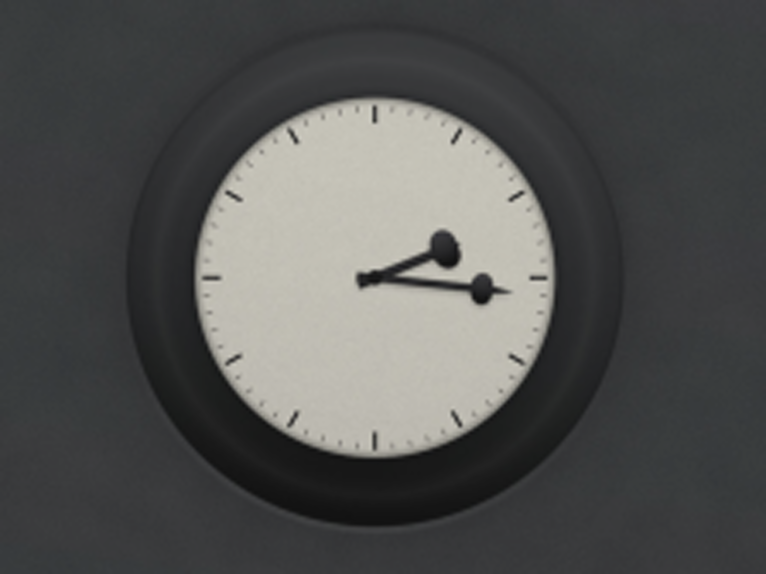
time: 2:16
